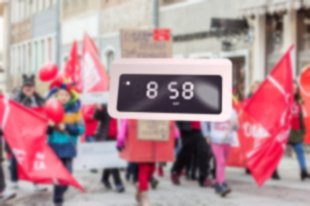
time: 8:58
